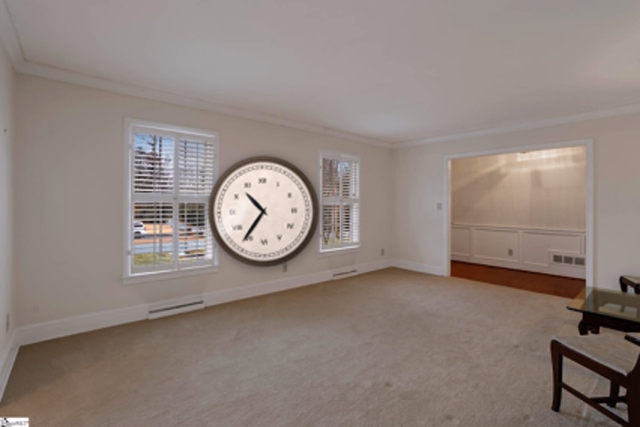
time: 10:36
